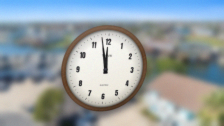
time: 11:58
